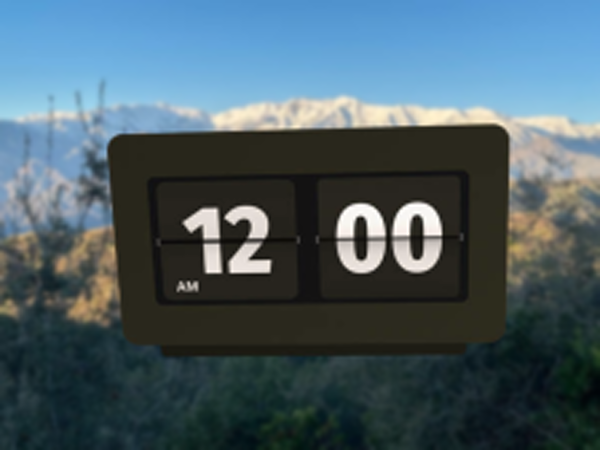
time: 12:00
